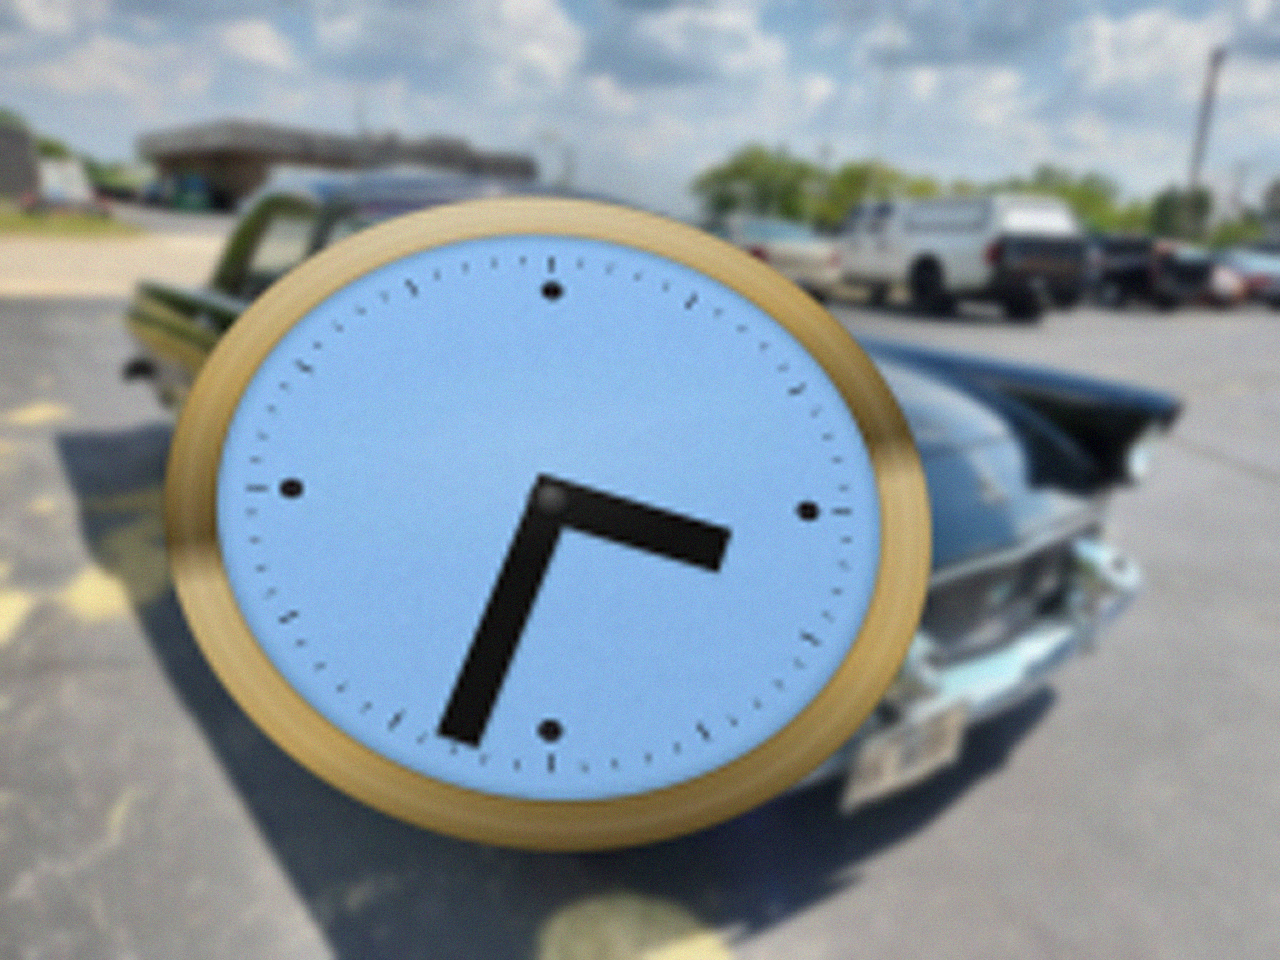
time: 3:33
